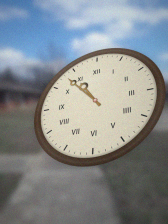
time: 10:53
